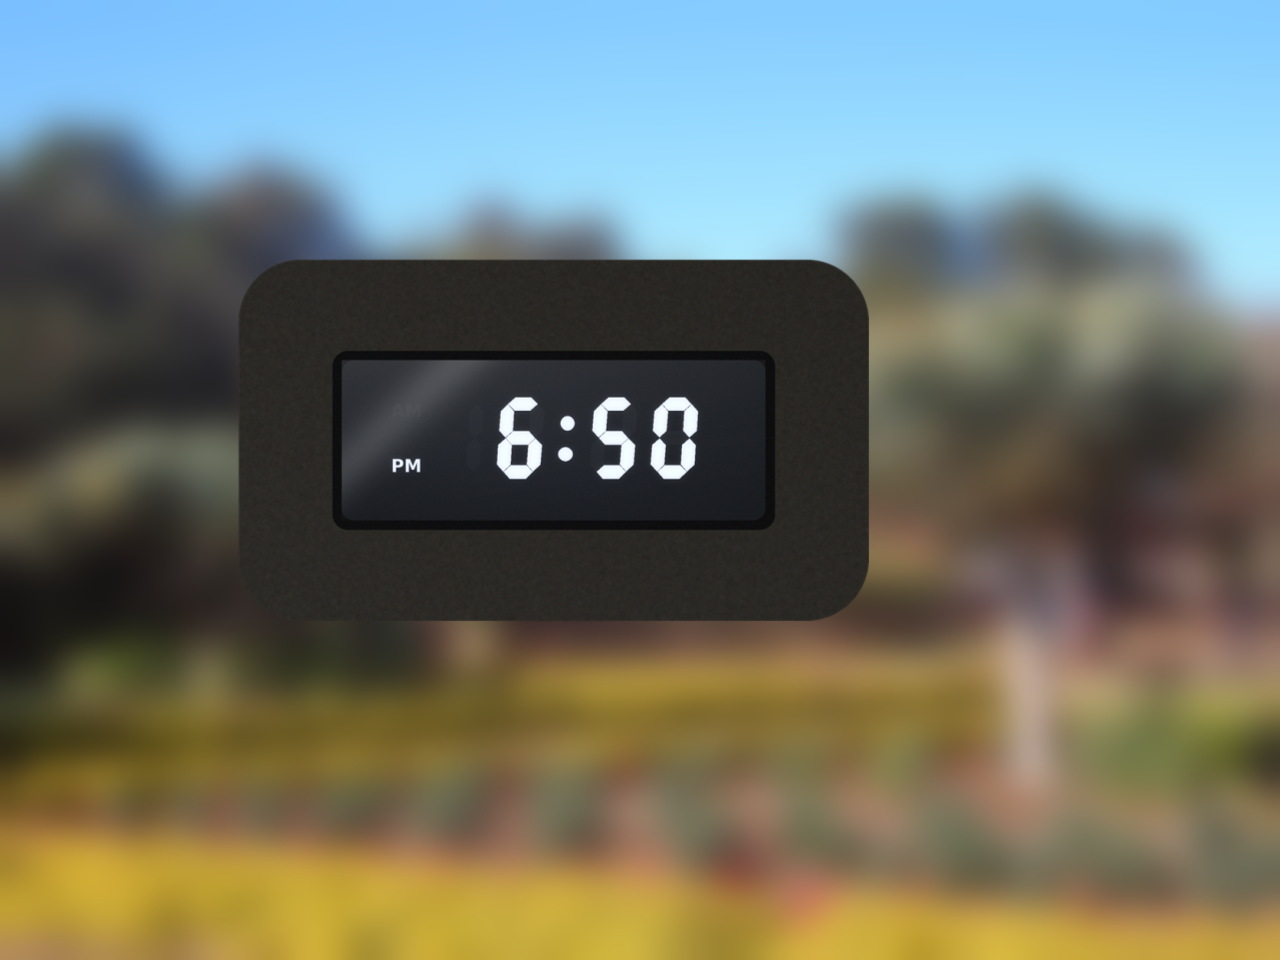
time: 6:50
